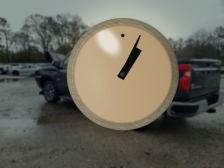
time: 1:04
